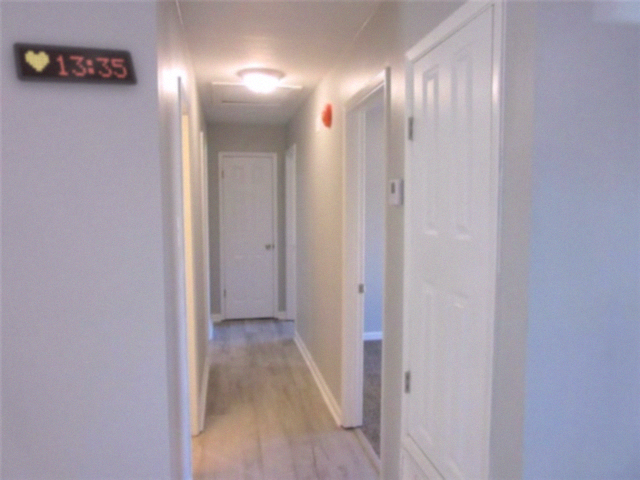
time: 13:35
